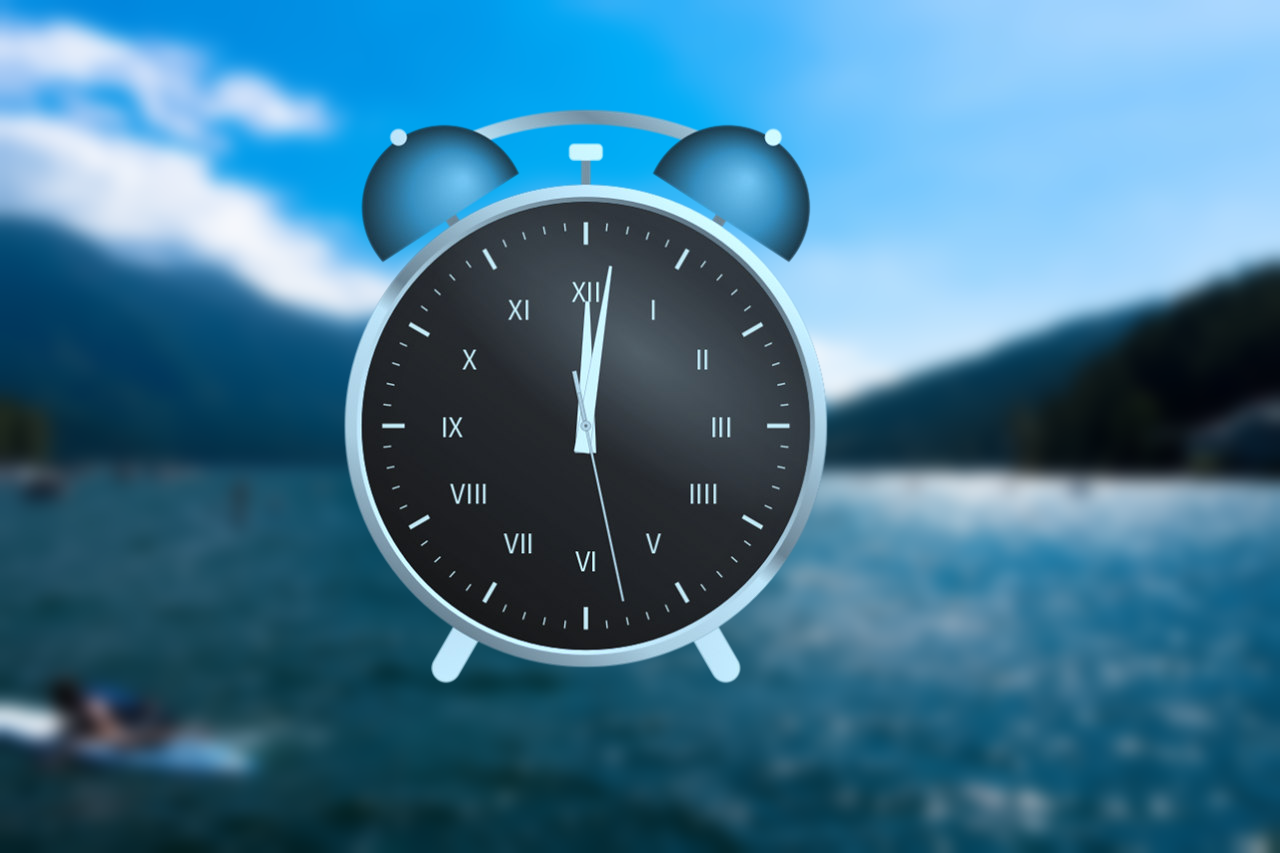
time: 12:01:28
